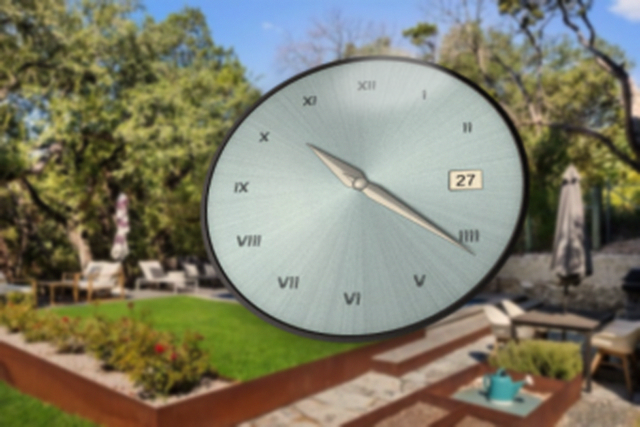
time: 10:21
